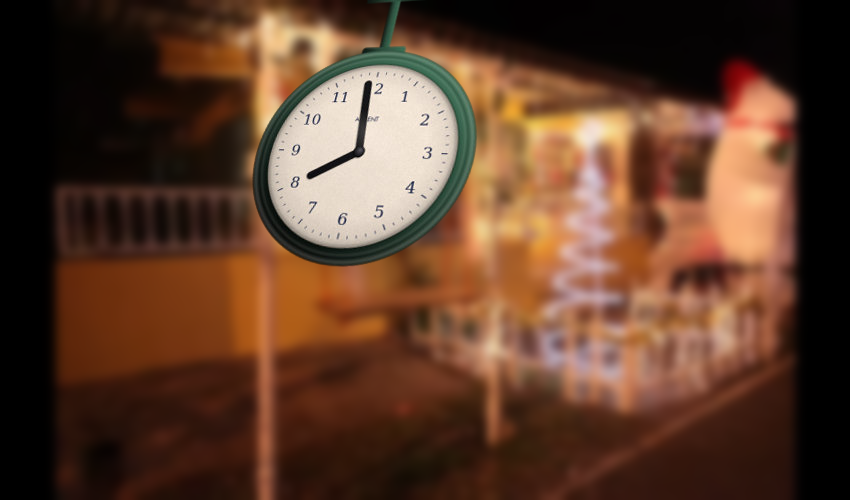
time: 7:59
